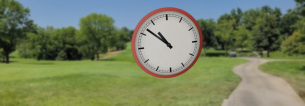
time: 10:52
